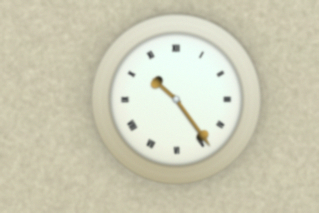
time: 10:24
